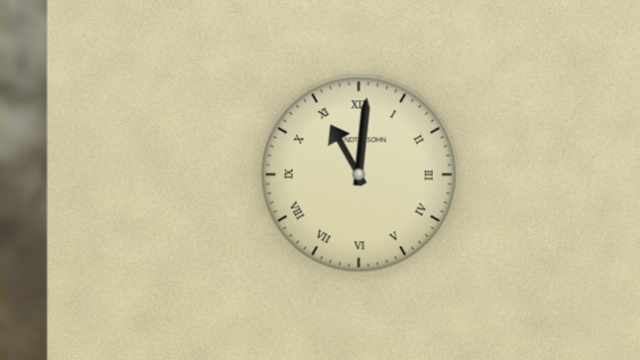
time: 11:01
